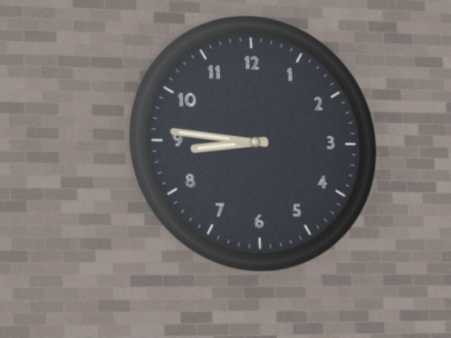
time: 8:46
